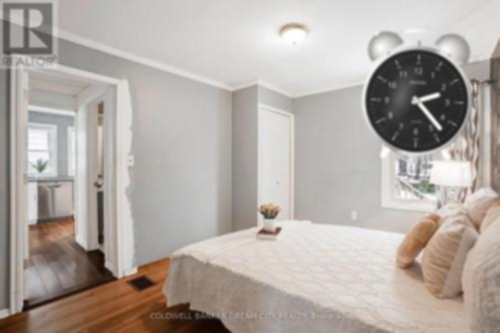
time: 2:23
